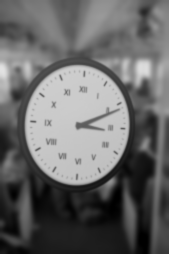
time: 3:11
